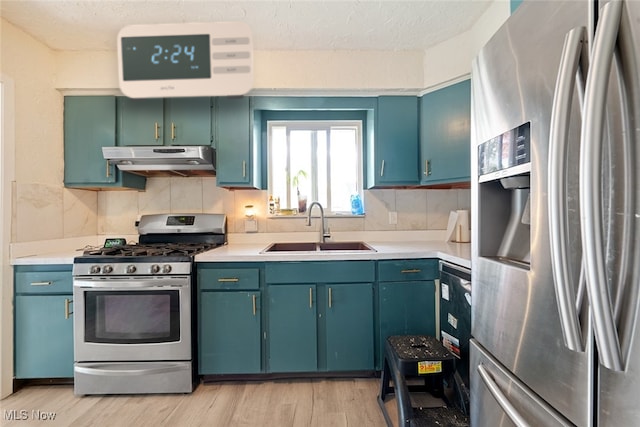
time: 2:24
